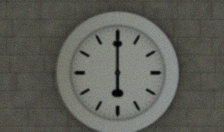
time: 6:00
